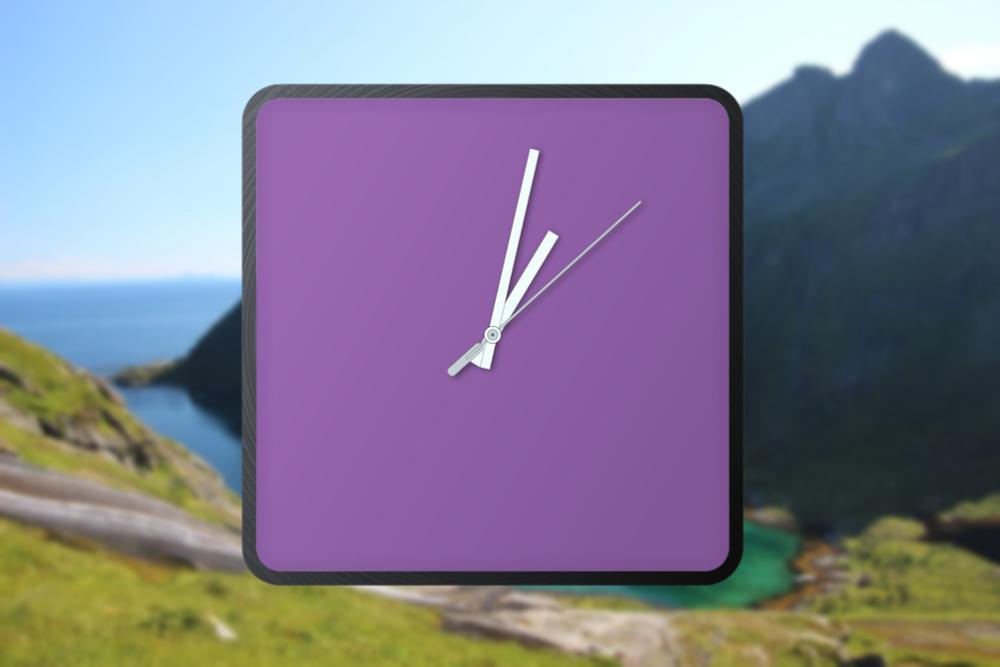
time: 1:02:08
